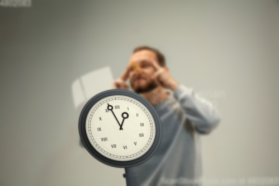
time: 12:57
